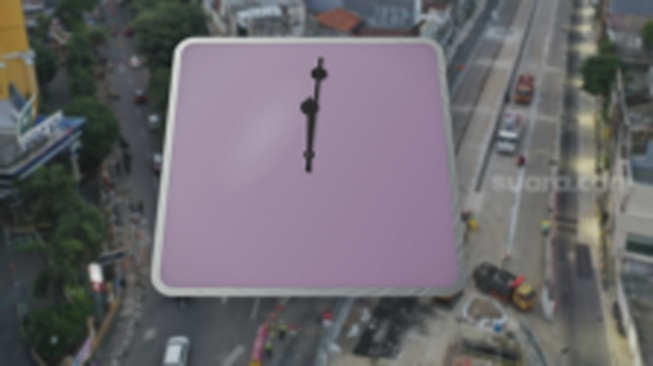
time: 12:01
